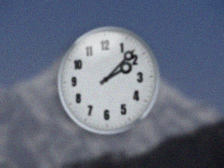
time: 2:08
